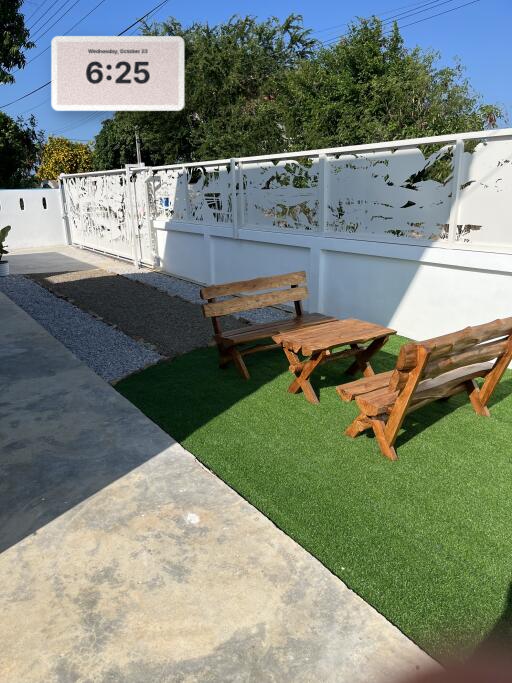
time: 6:25
